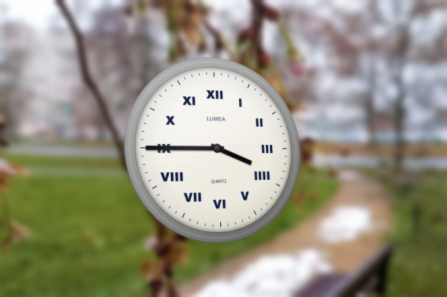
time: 3:45
